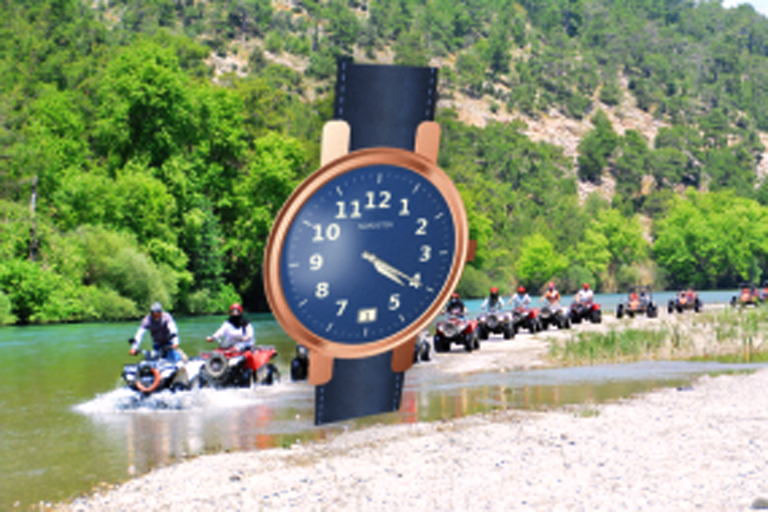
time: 4:20
